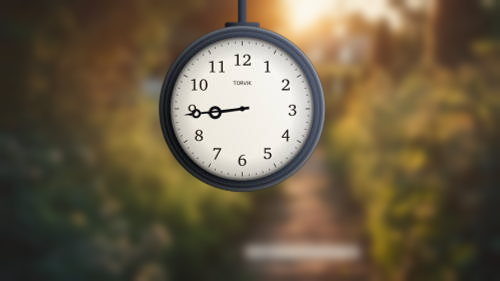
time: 8:44
